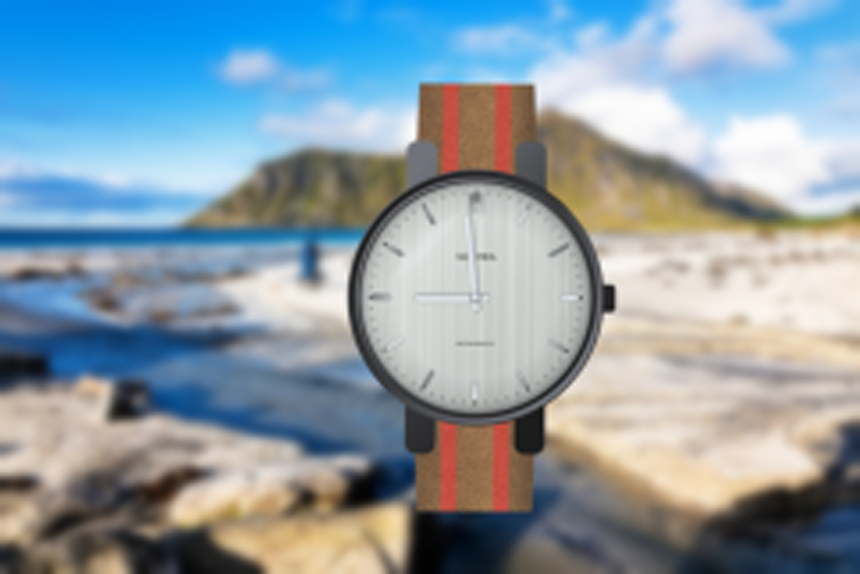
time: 8:59
